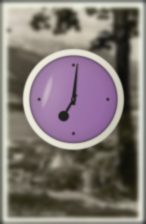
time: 7:01
